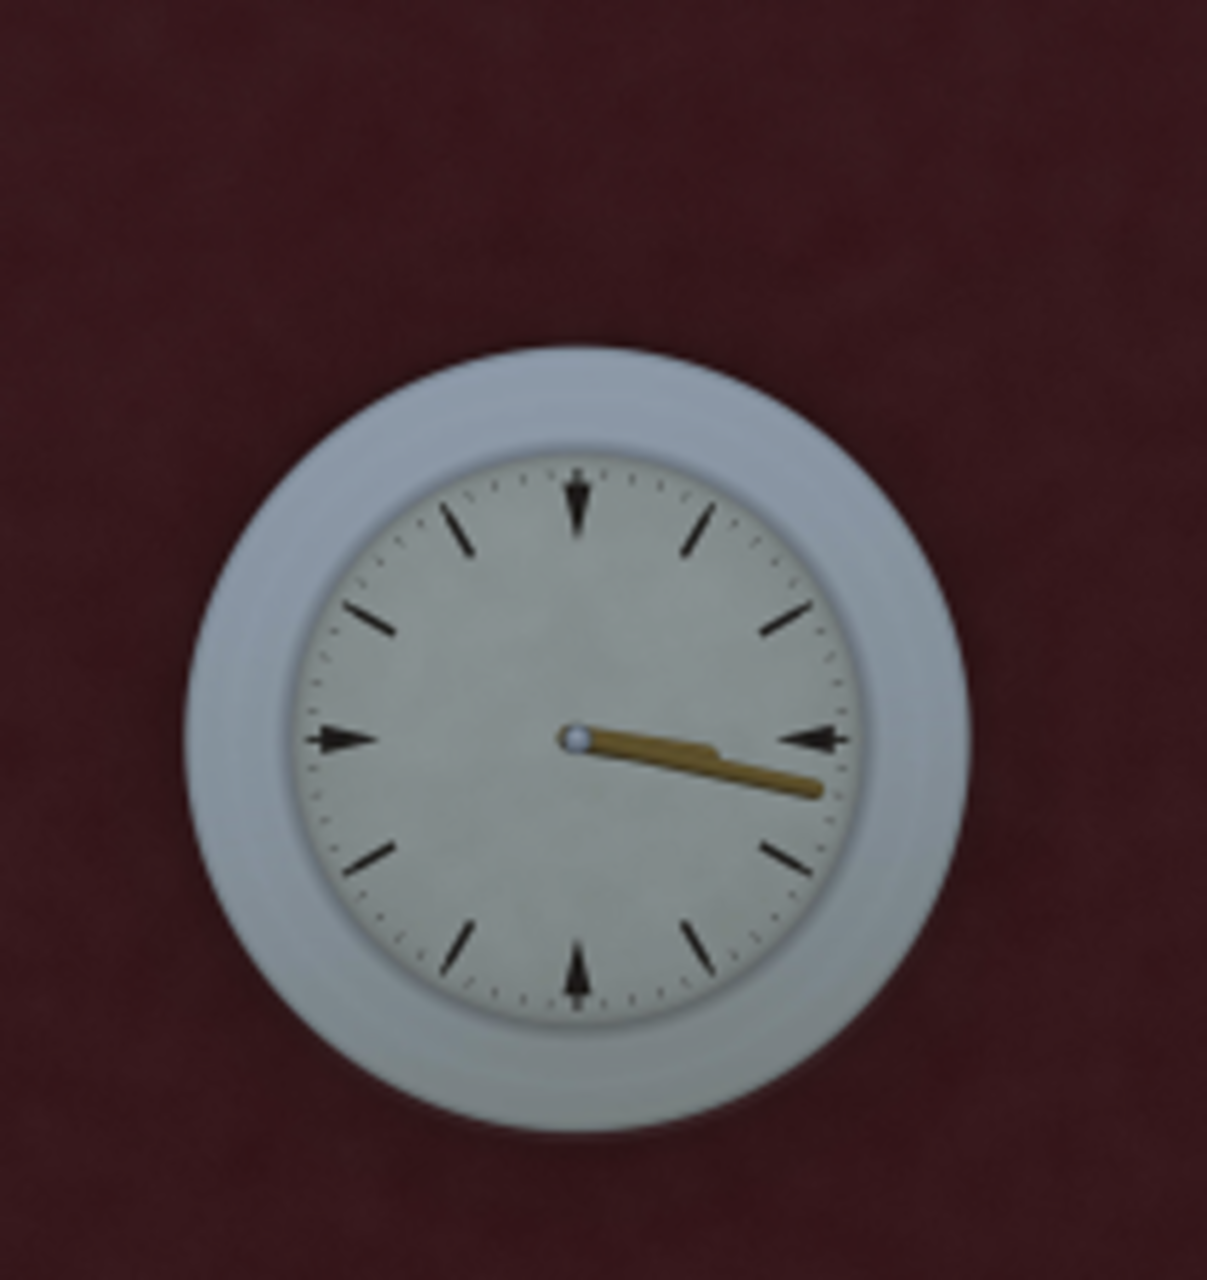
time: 3:17
